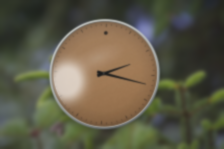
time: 2:17
